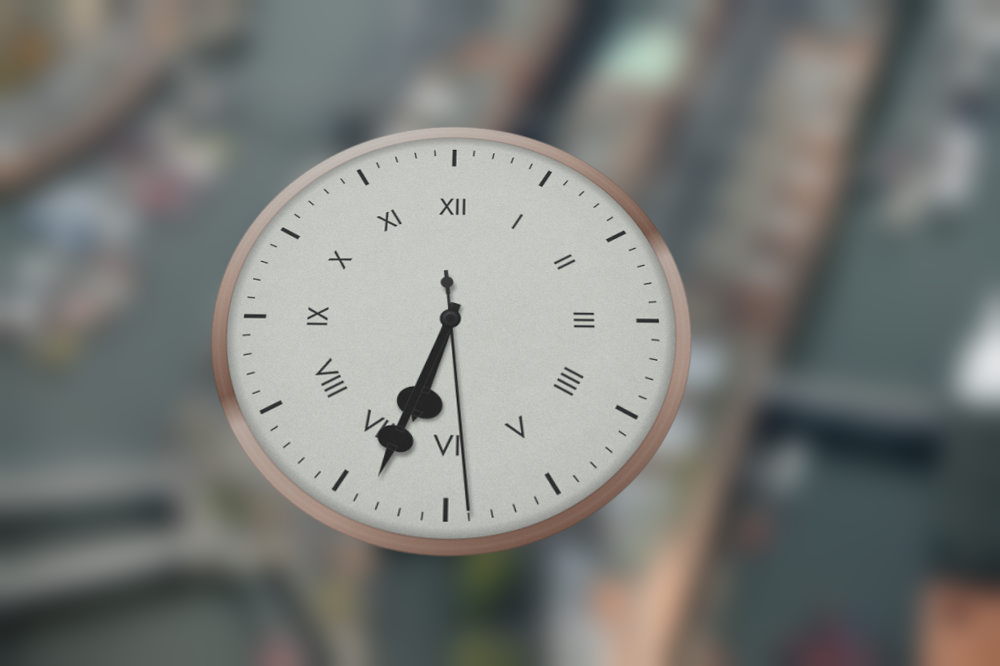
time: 6:33:29
